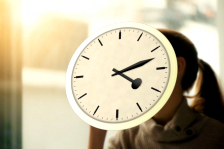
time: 4:12
